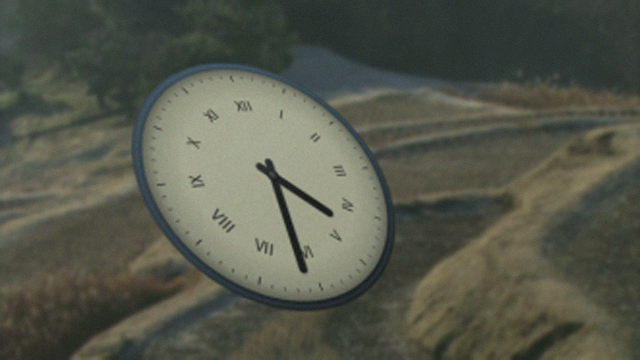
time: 4:31
